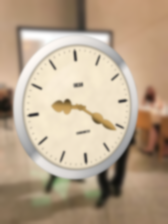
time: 9:21
